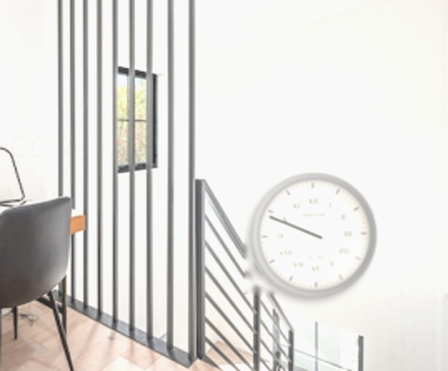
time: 9:49
